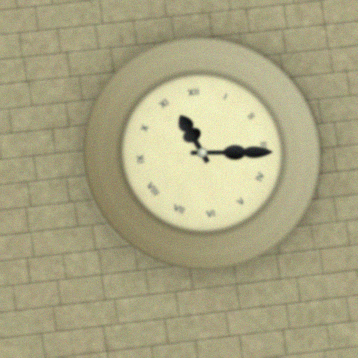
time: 11:16
